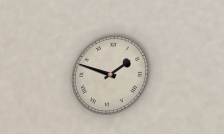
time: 1:48
